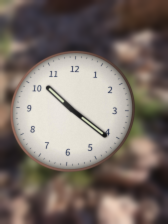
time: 10:21
